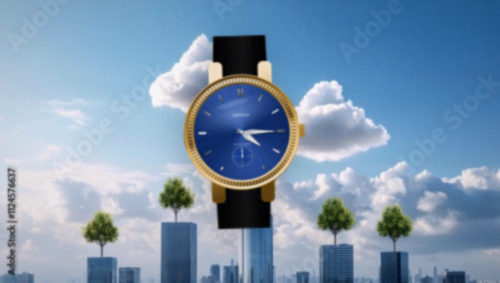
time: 4:15
